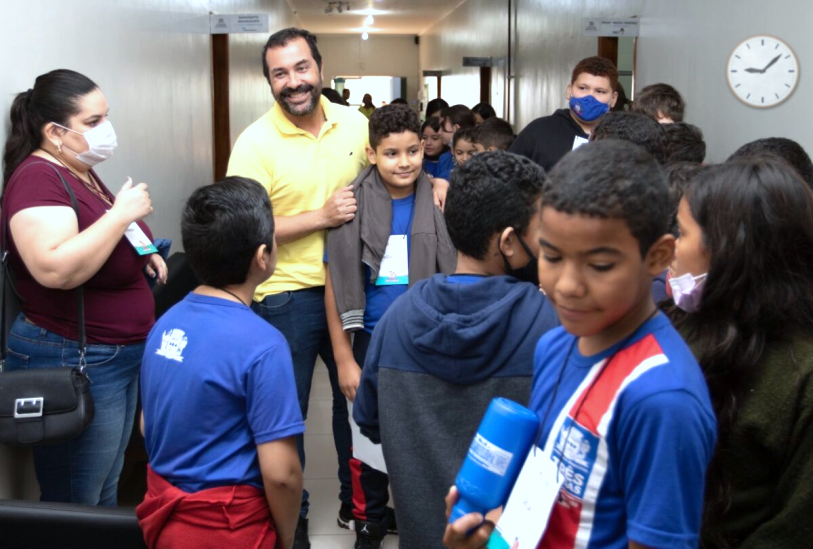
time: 9:08
